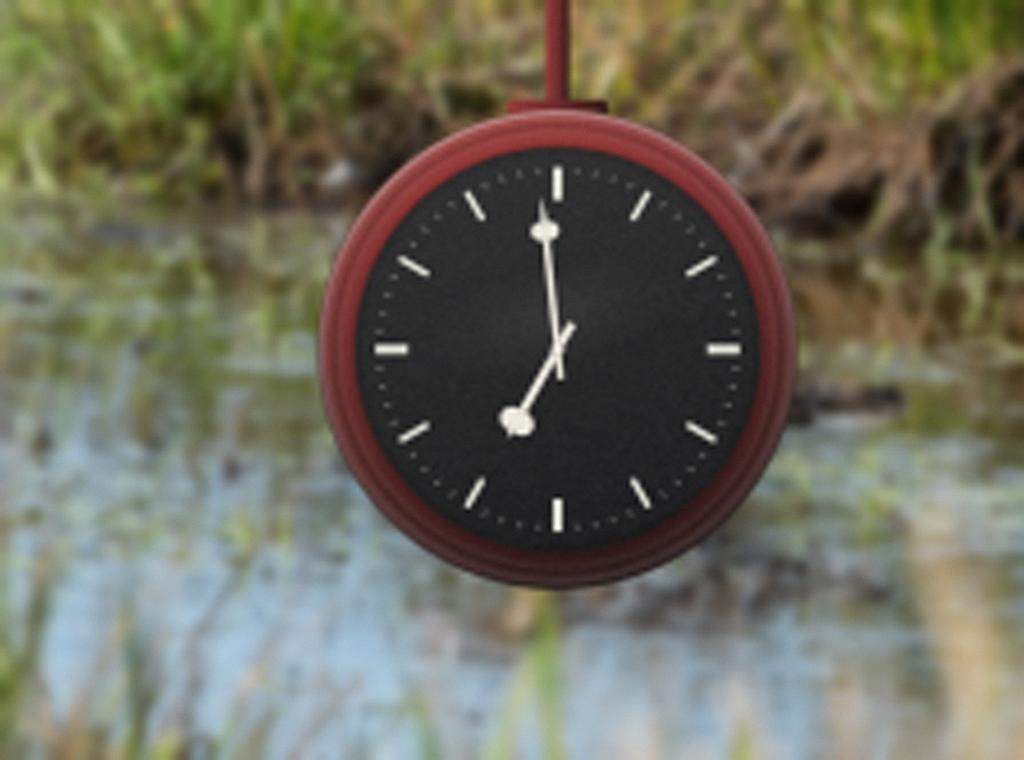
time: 6:59
